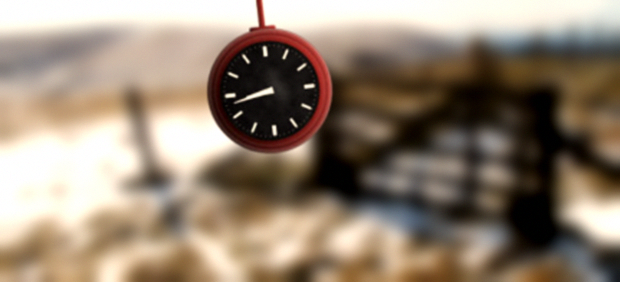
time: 8:43
